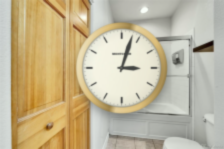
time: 3:03
